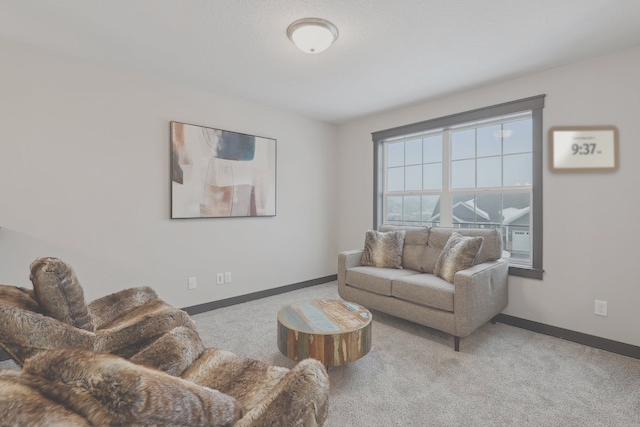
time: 9:37
